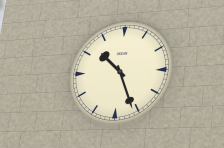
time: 10:26
